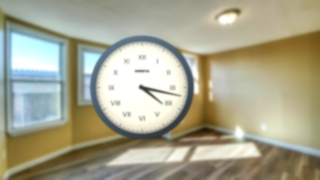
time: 4:17
